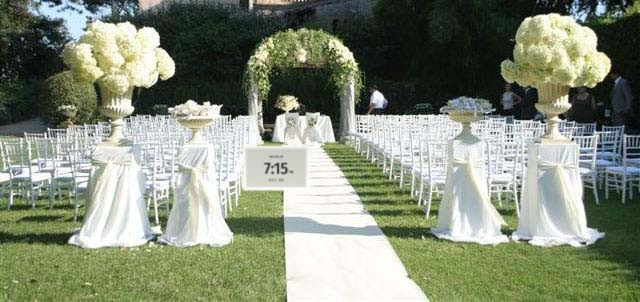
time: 7:15
